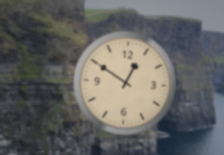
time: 12:50
